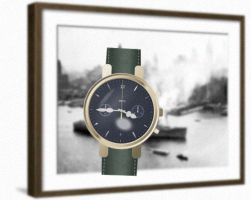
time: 3:45
